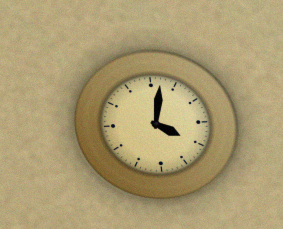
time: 4:02
